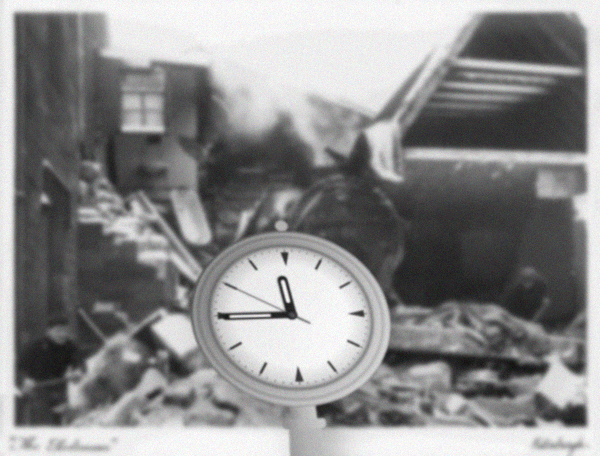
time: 11:44:50
